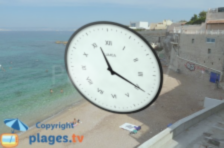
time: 11:20
